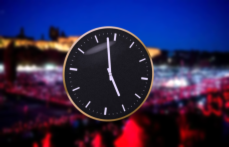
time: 4:58
